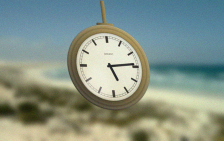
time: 5:14
